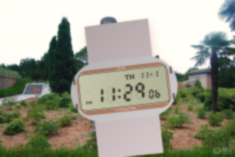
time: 11:29
